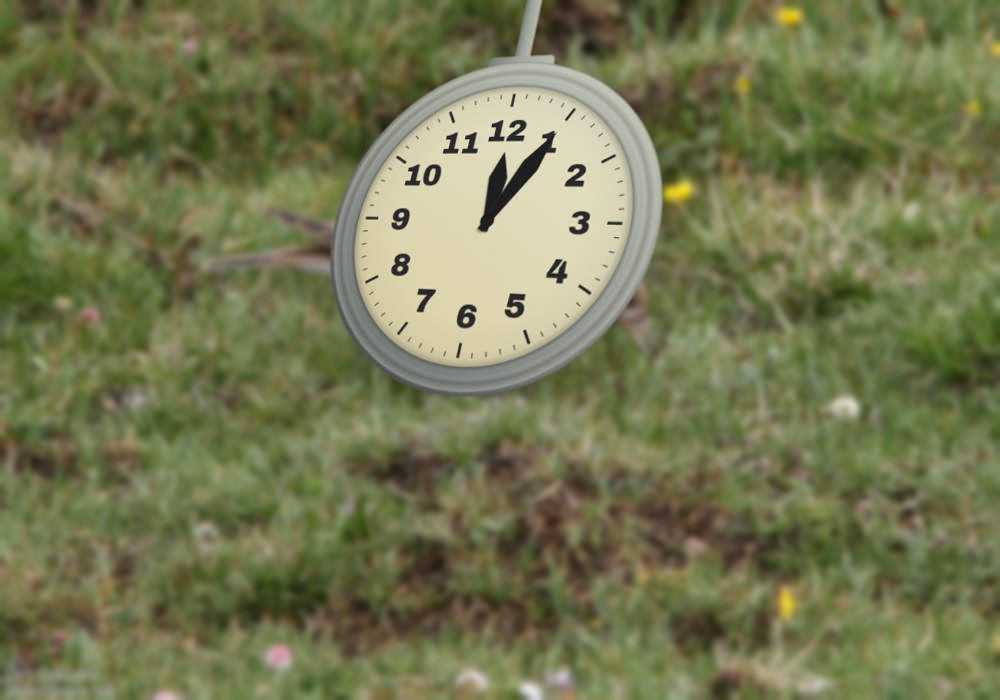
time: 12:05
